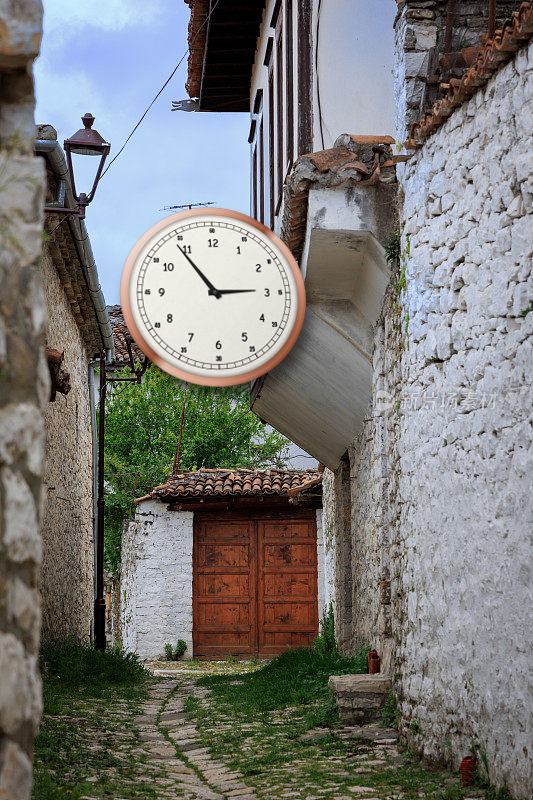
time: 2:54
